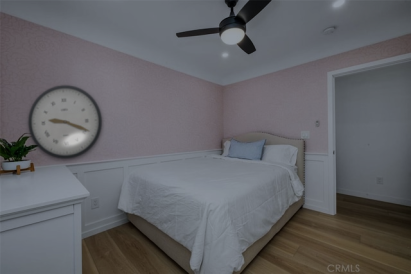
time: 9:19
